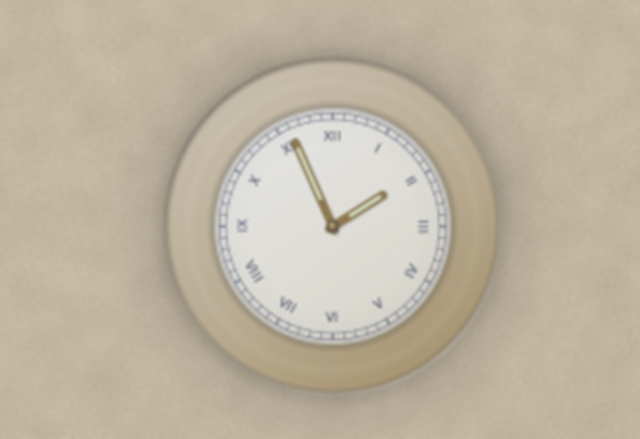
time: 1:56
